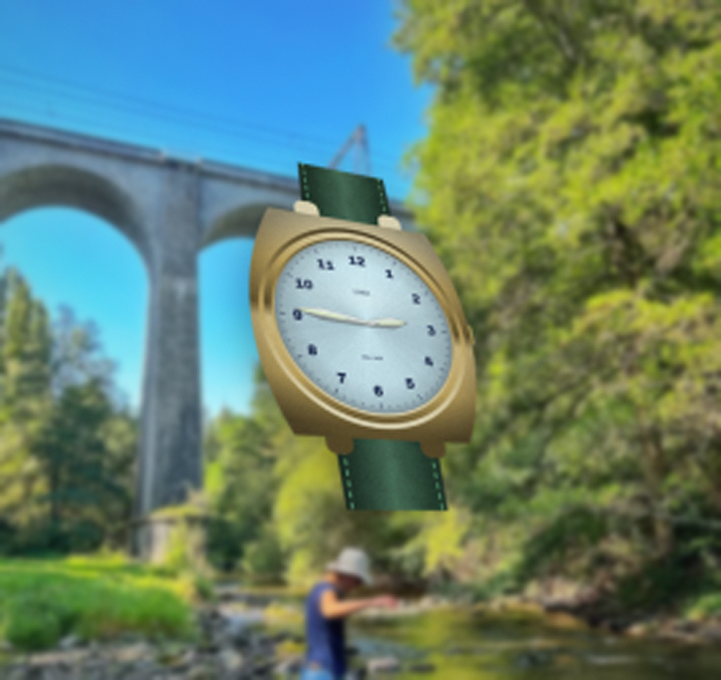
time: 2:46
